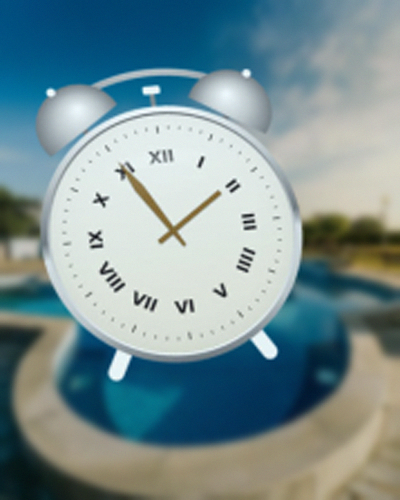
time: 1:55
